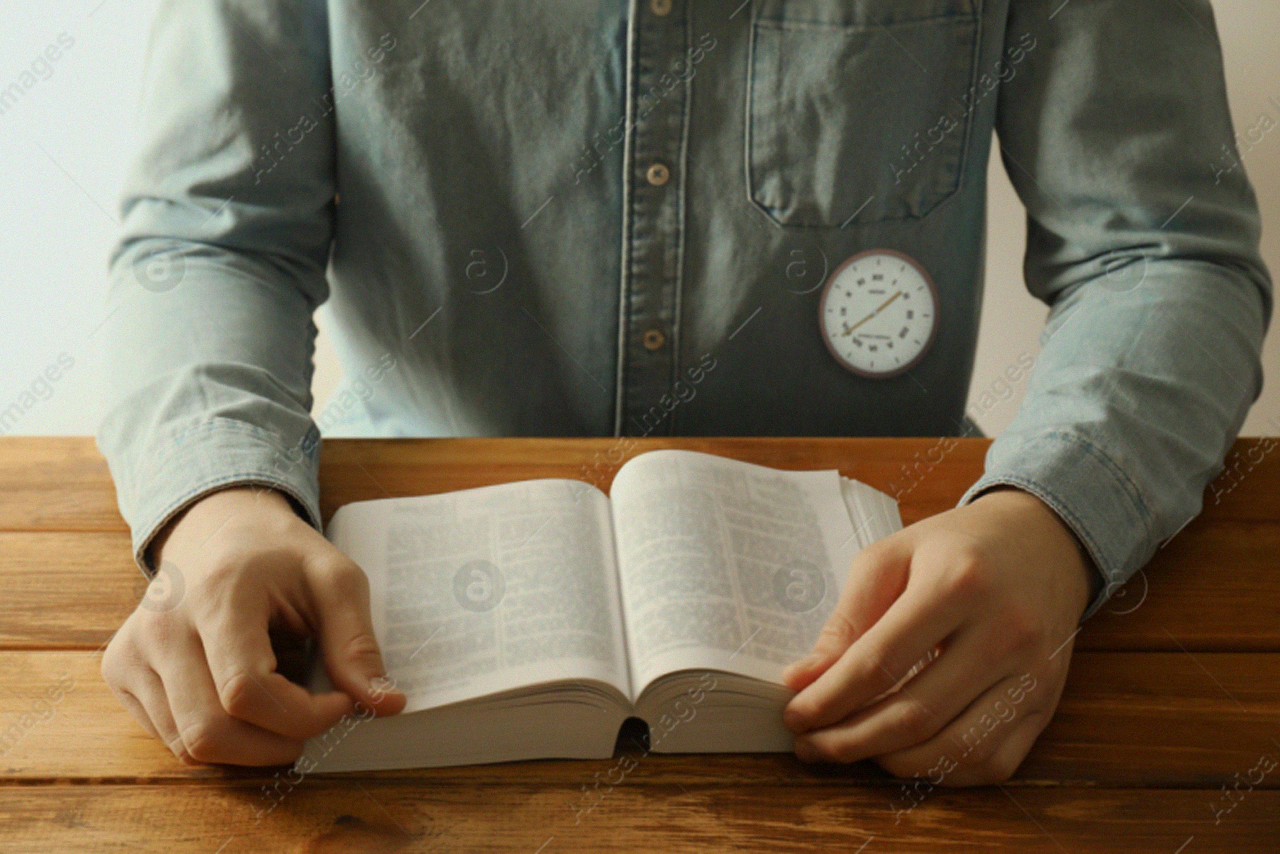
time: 1:39
